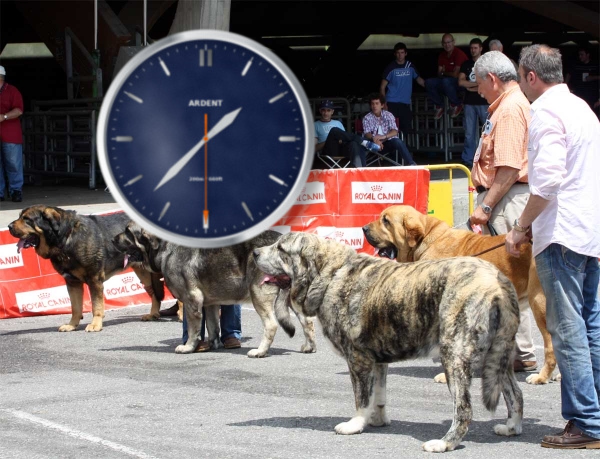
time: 1:37:30
